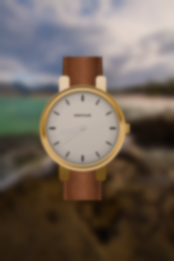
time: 8:39
